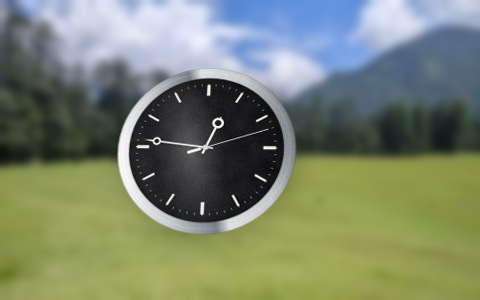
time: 12:46:12
